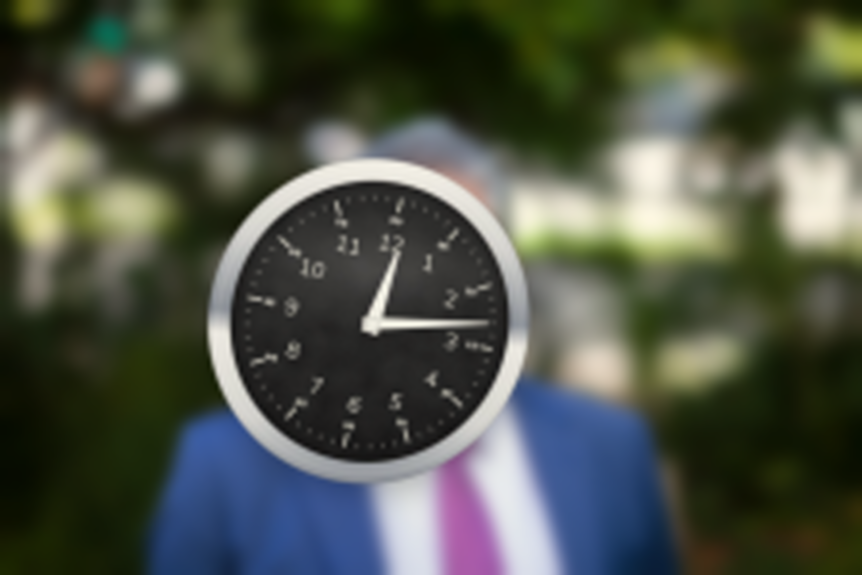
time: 12:13
